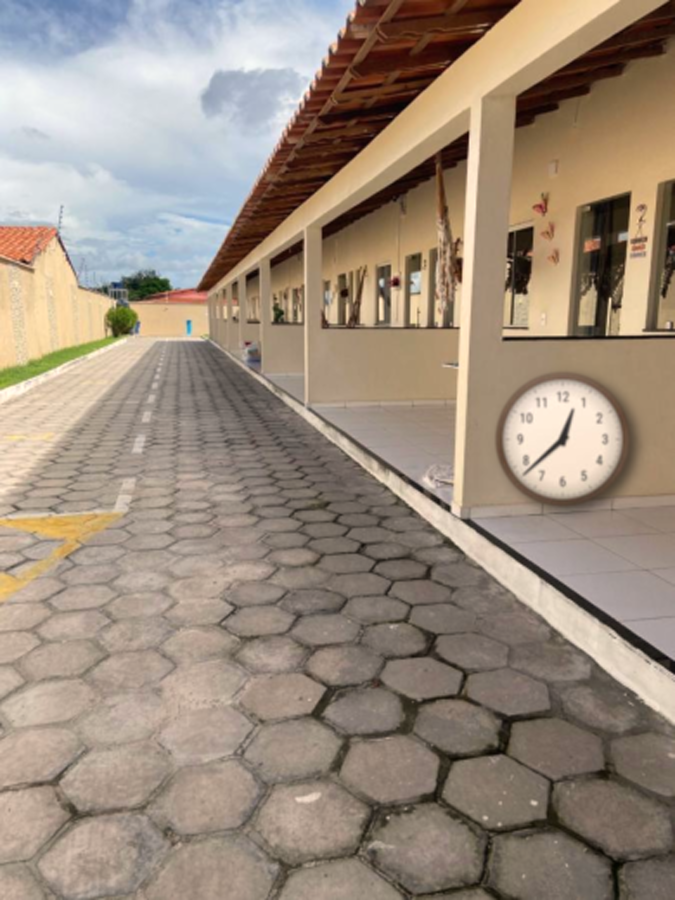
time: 12:38
